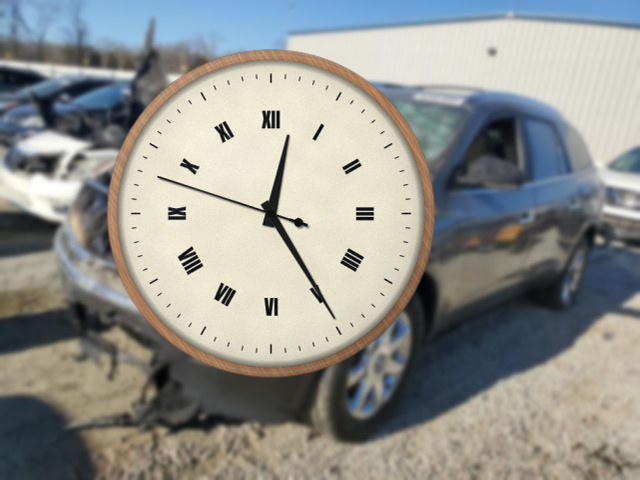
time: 12:24:48
